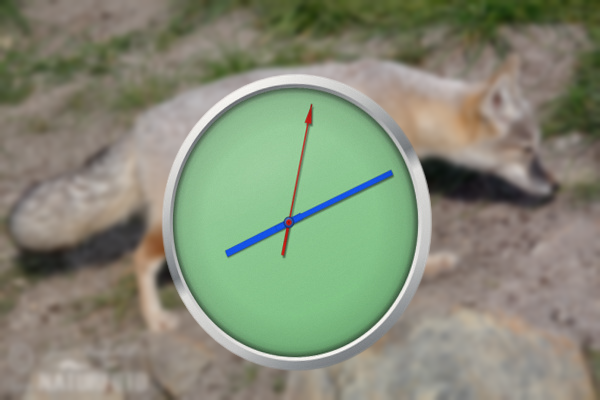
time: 8:11:02
